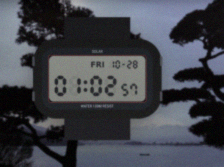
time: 1:02:57
